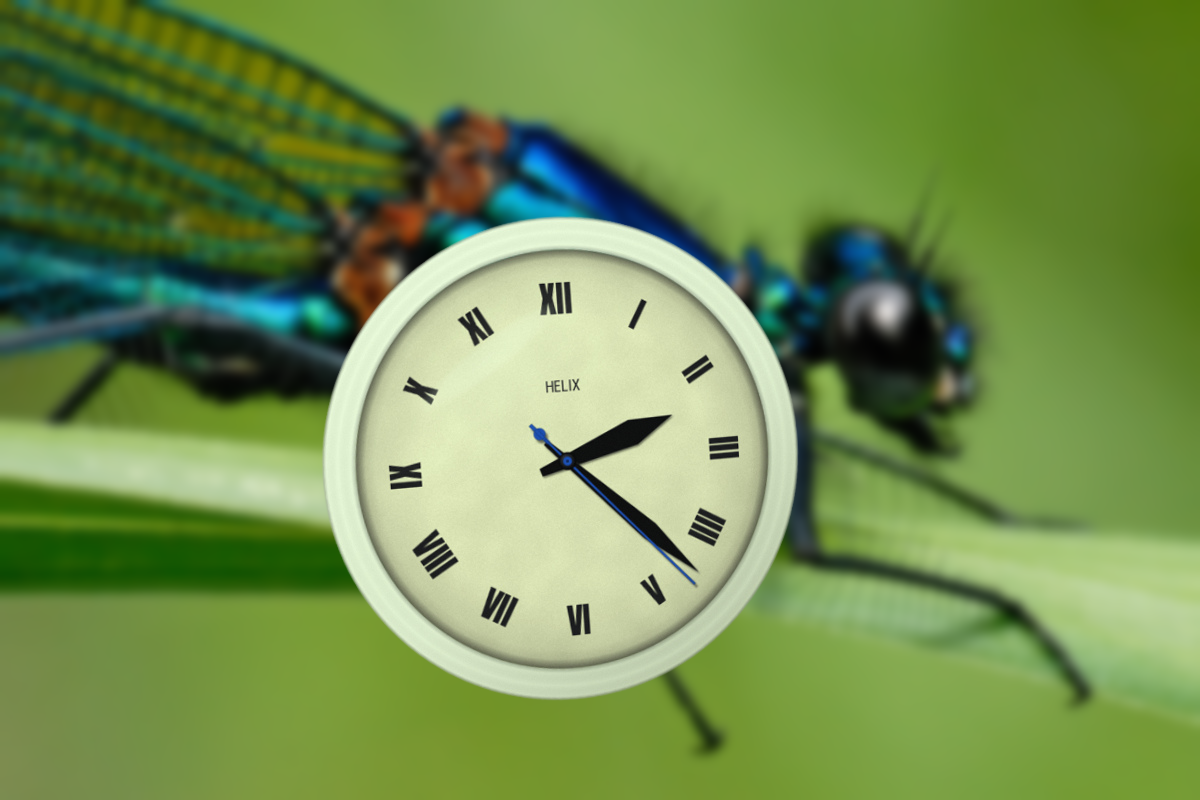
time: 2:22:23
